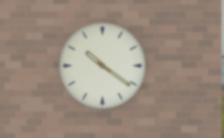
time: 10:21
